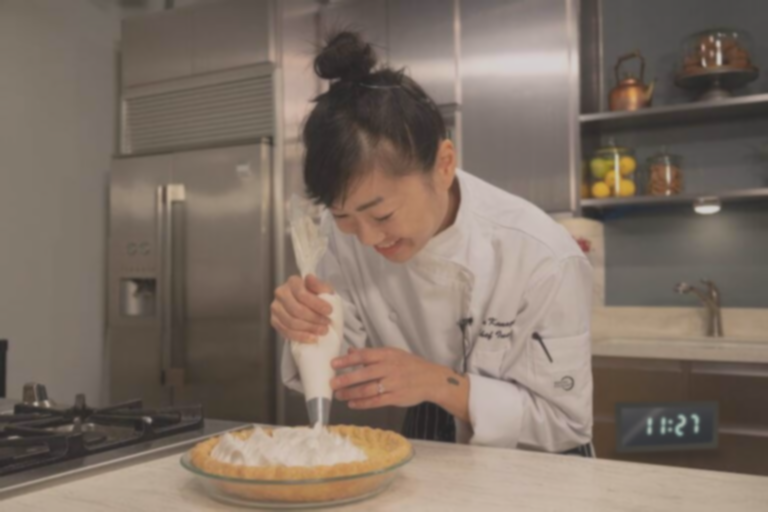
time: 11:27
